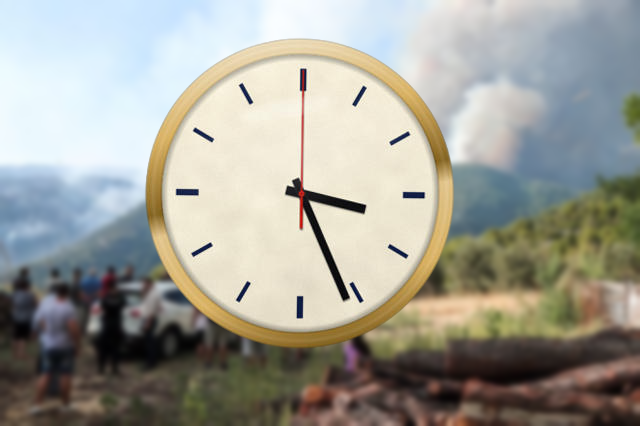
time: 3:26:00
